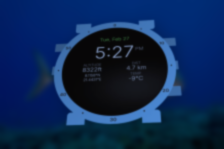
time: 5:27
